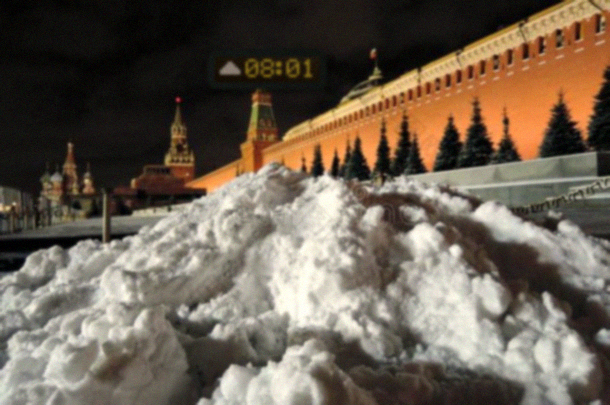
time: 8:01
